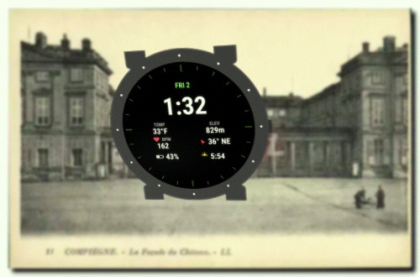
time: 1:32
